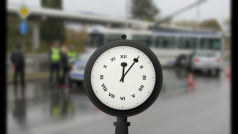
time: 12:06
